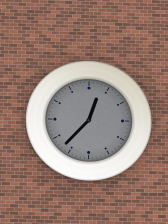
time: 12:37
